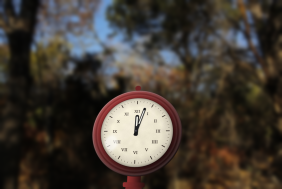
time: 12:03
